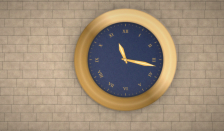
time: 11:17
